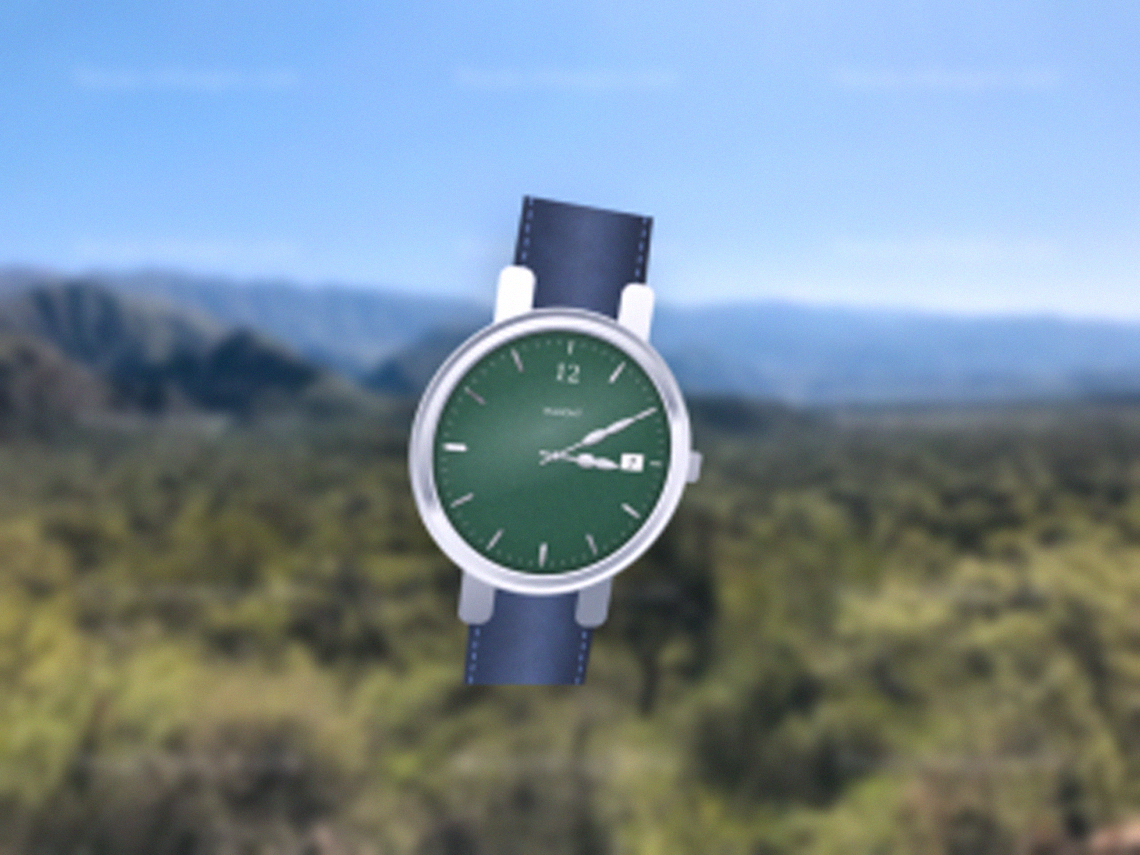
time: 3:10
